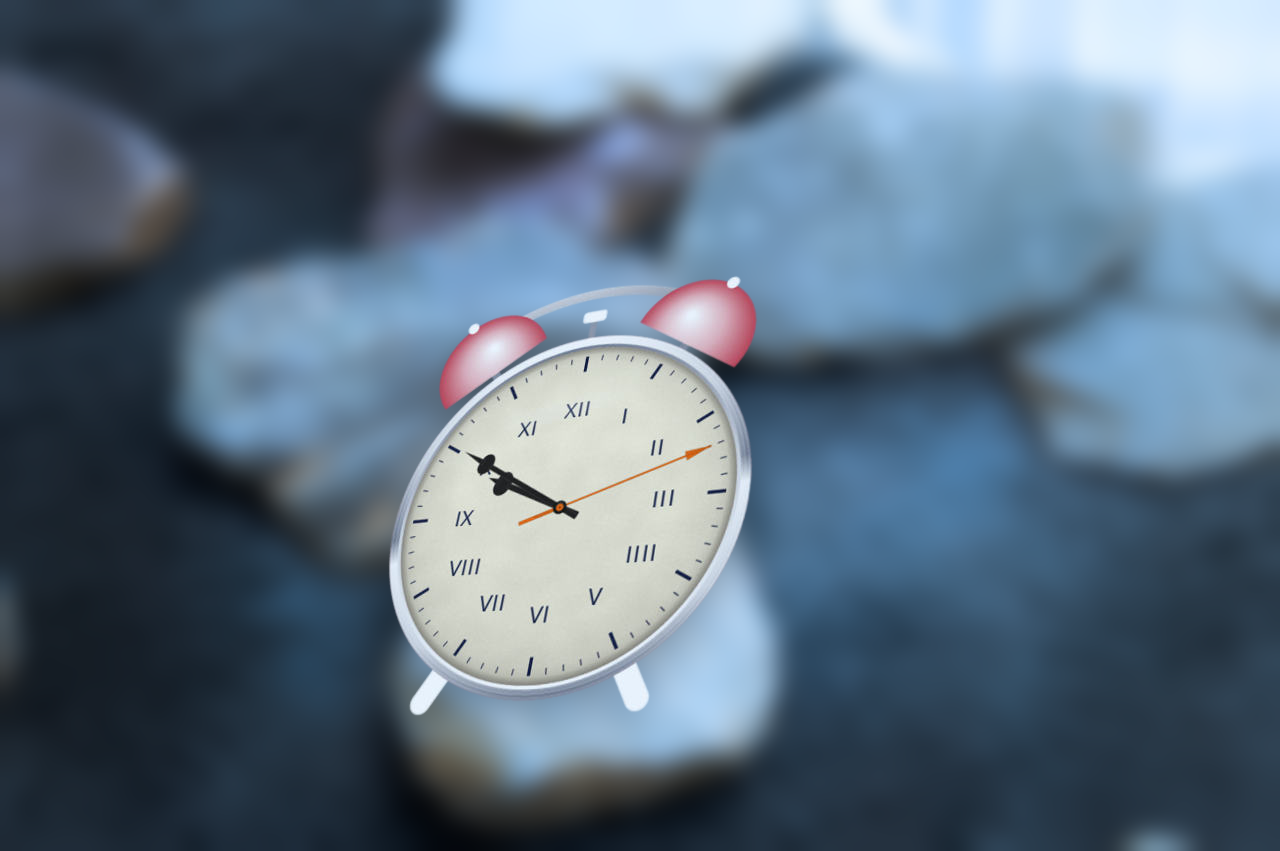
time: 9:50:12
